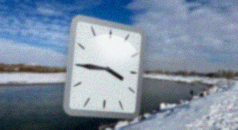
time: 3:45
